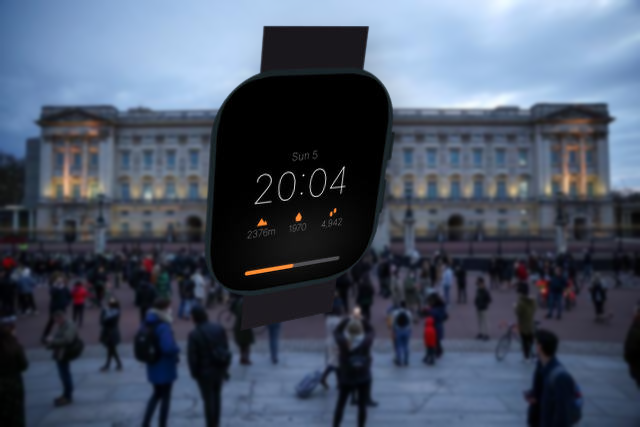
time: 20:04
